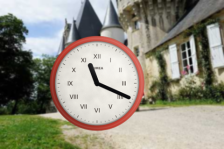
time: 11:19
